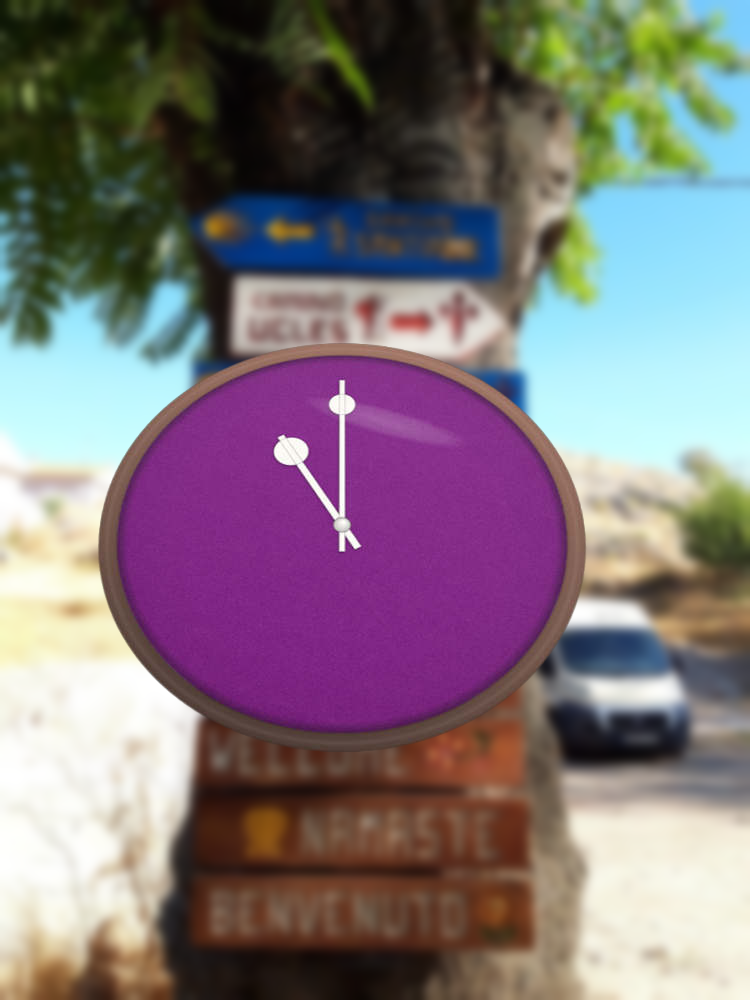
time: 11:00
